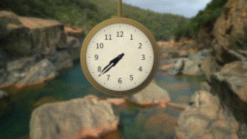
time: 7:38
